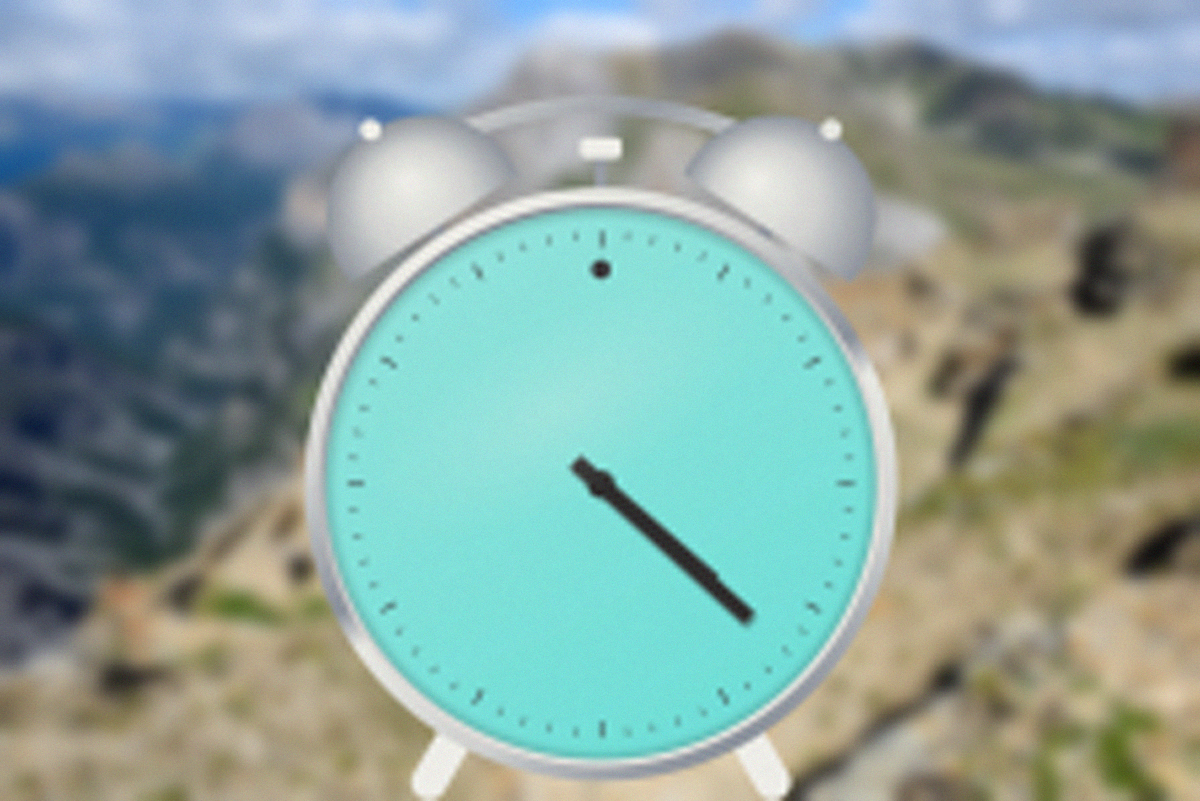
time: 4:22
